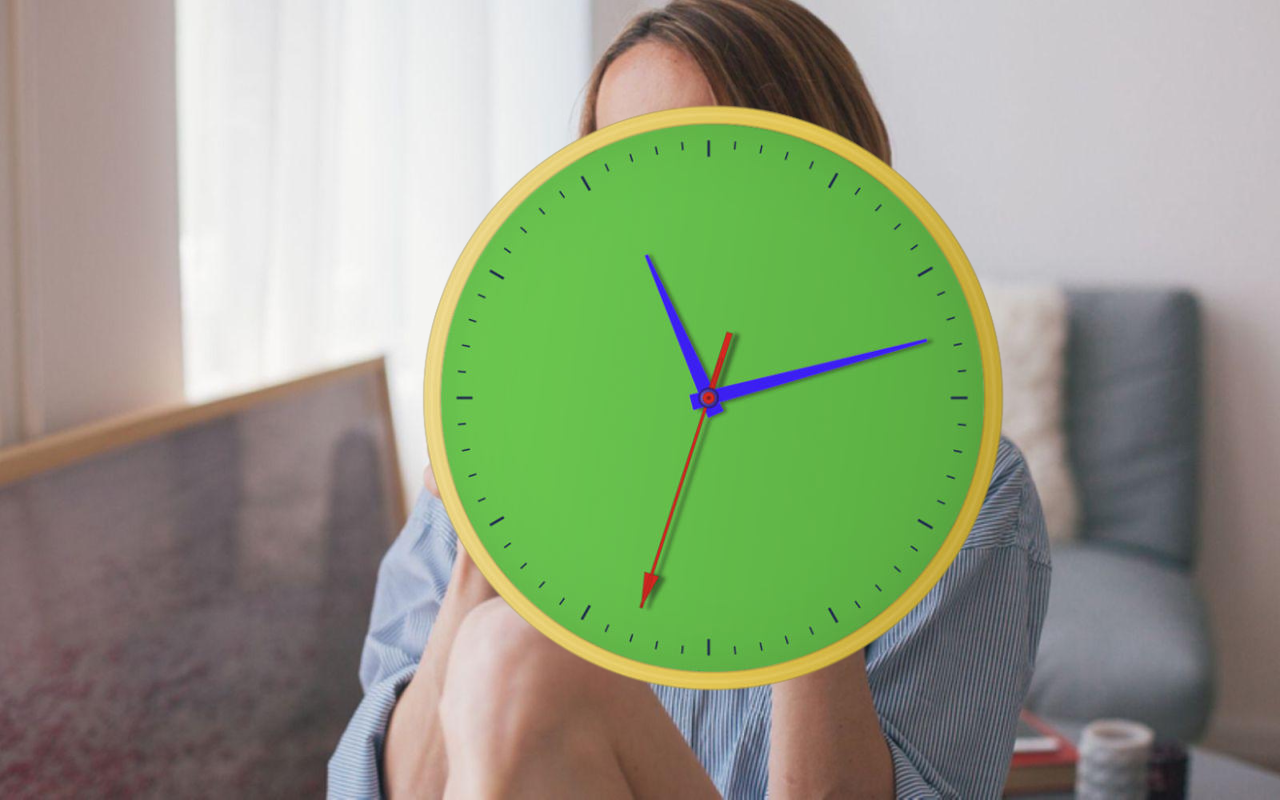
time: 11:12:33
